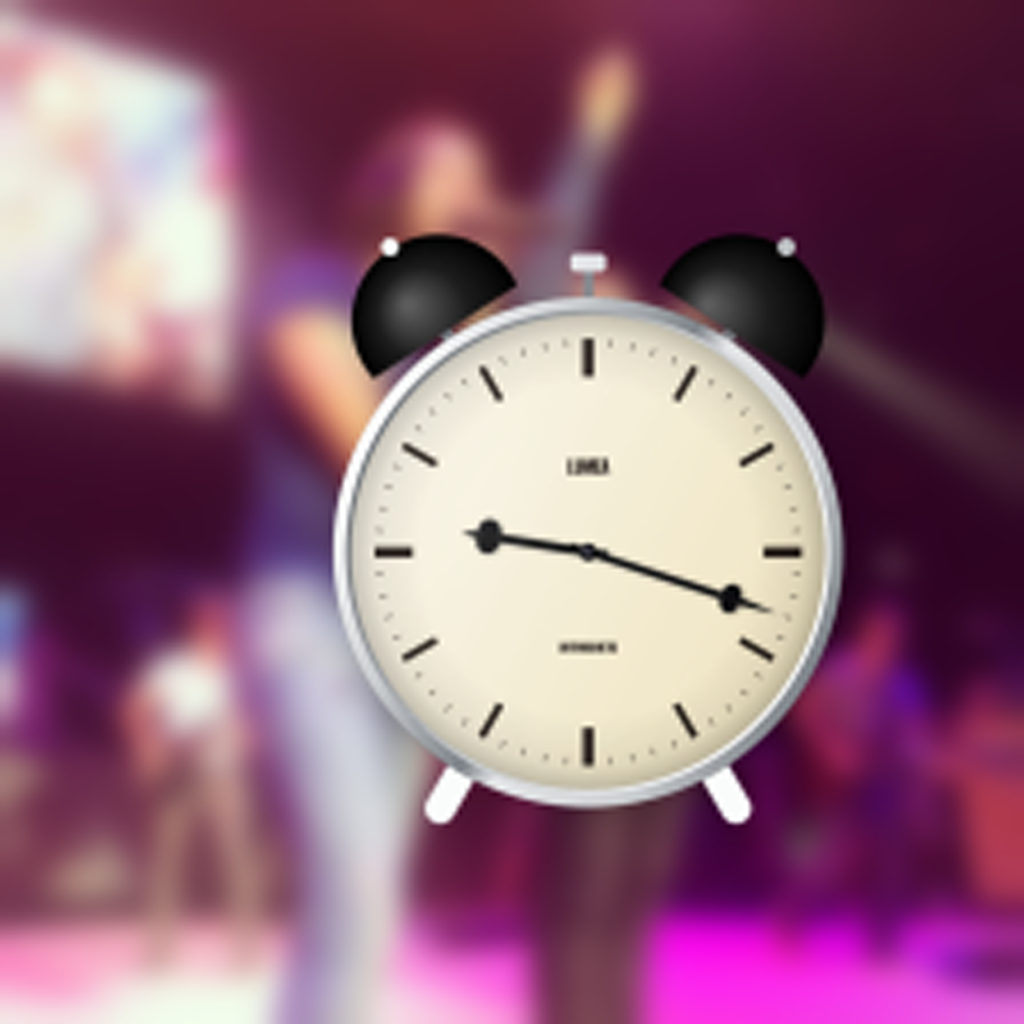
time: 9:18
